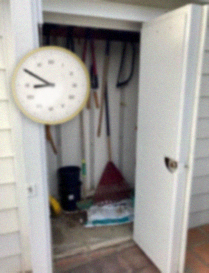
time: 8:50
